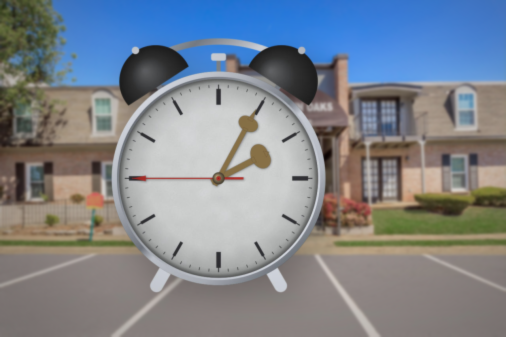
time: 2:04:45
